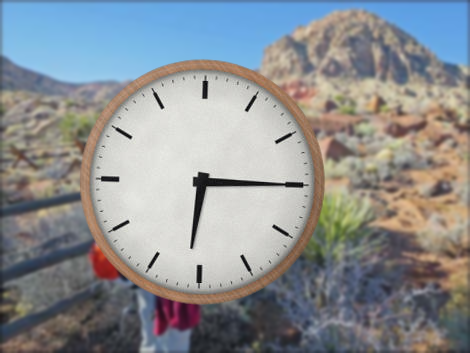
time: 6:15
